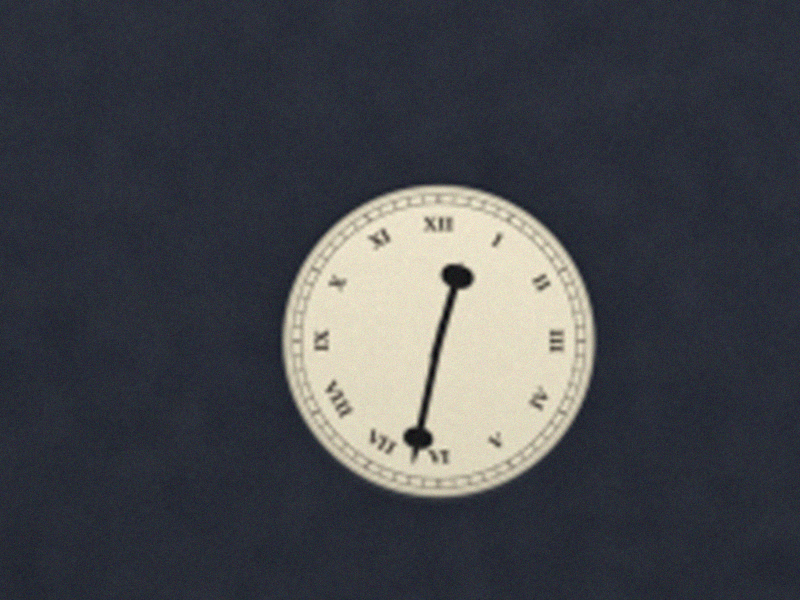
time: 12:32
